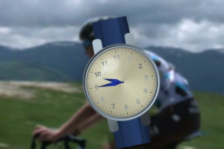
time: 9:45
